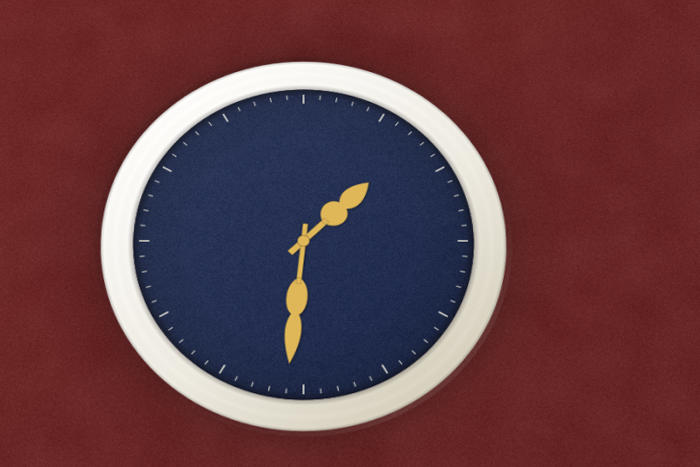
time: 1:31
